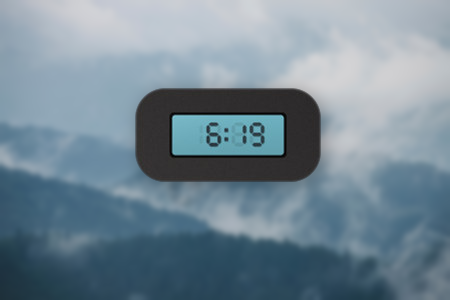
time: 6:19
